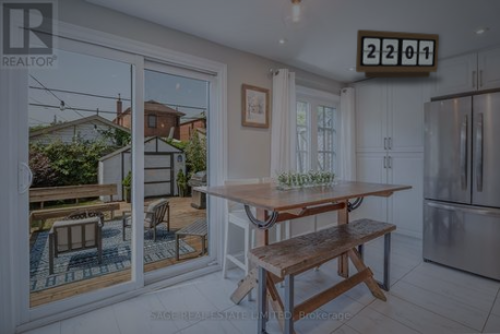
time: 22:01
